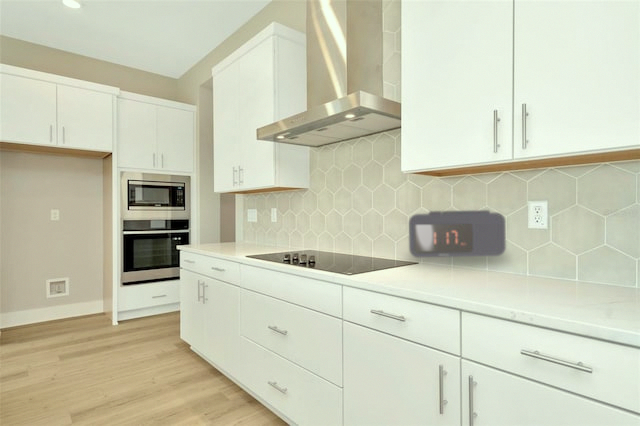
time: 1:17
